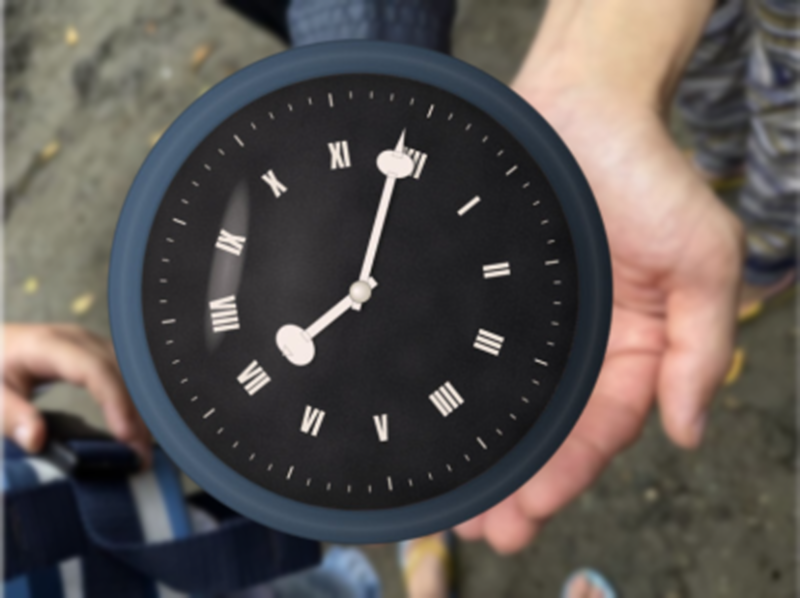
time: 6:59
